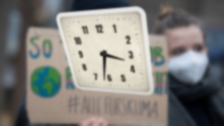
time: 3:32
